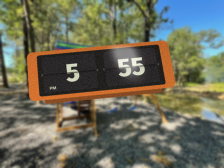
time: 5:55
